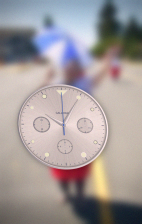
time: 10:05
